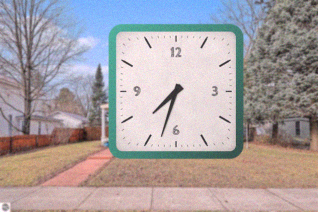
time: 7:33
